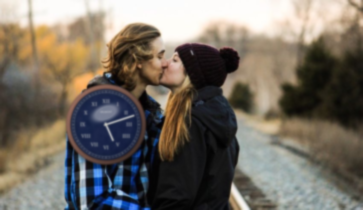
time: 5:12
